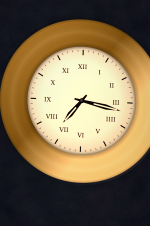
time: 7:17
